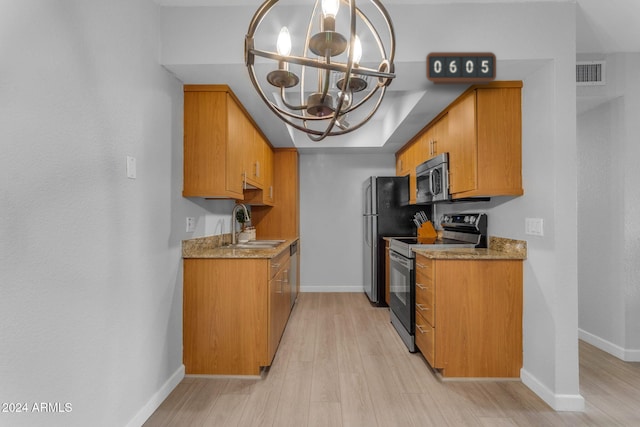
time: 6:05
